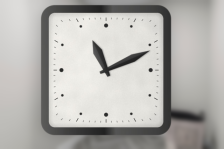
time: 11:11
